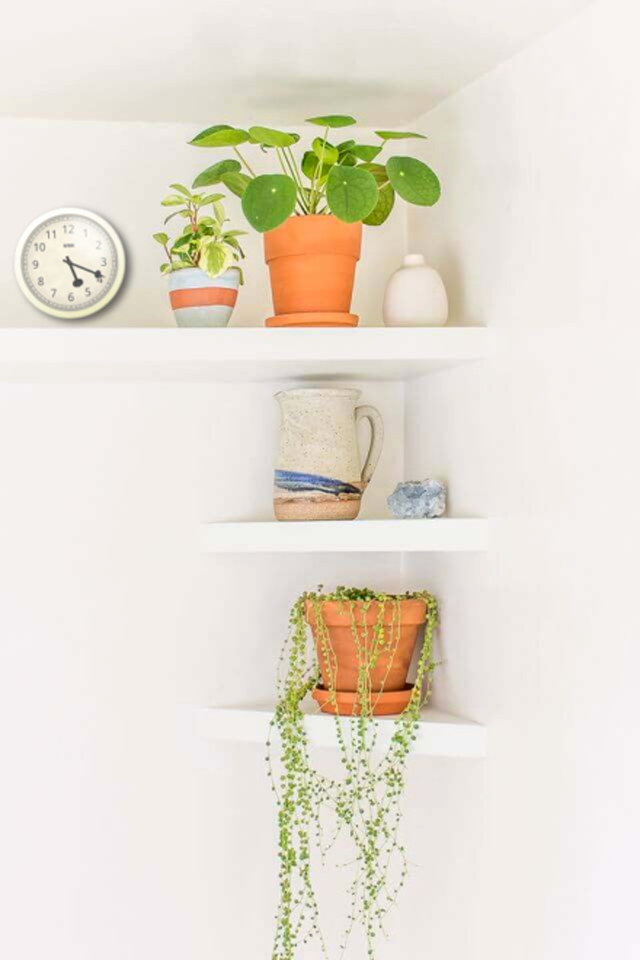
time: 5:19
